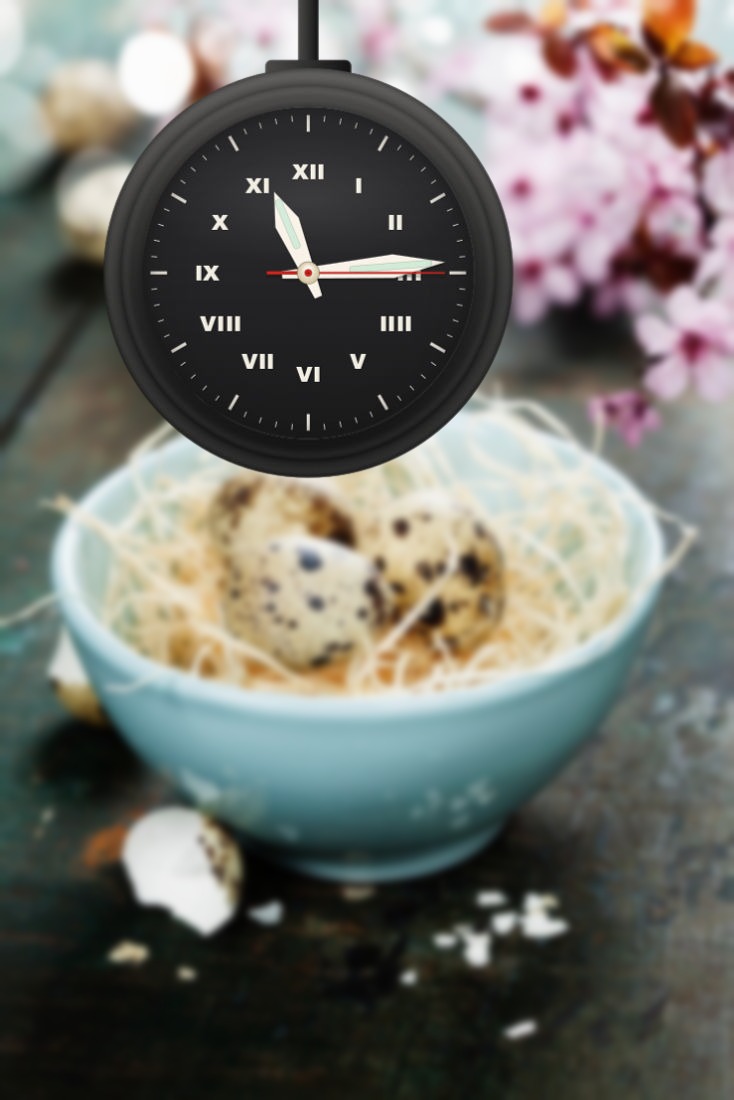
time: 11:14:15
